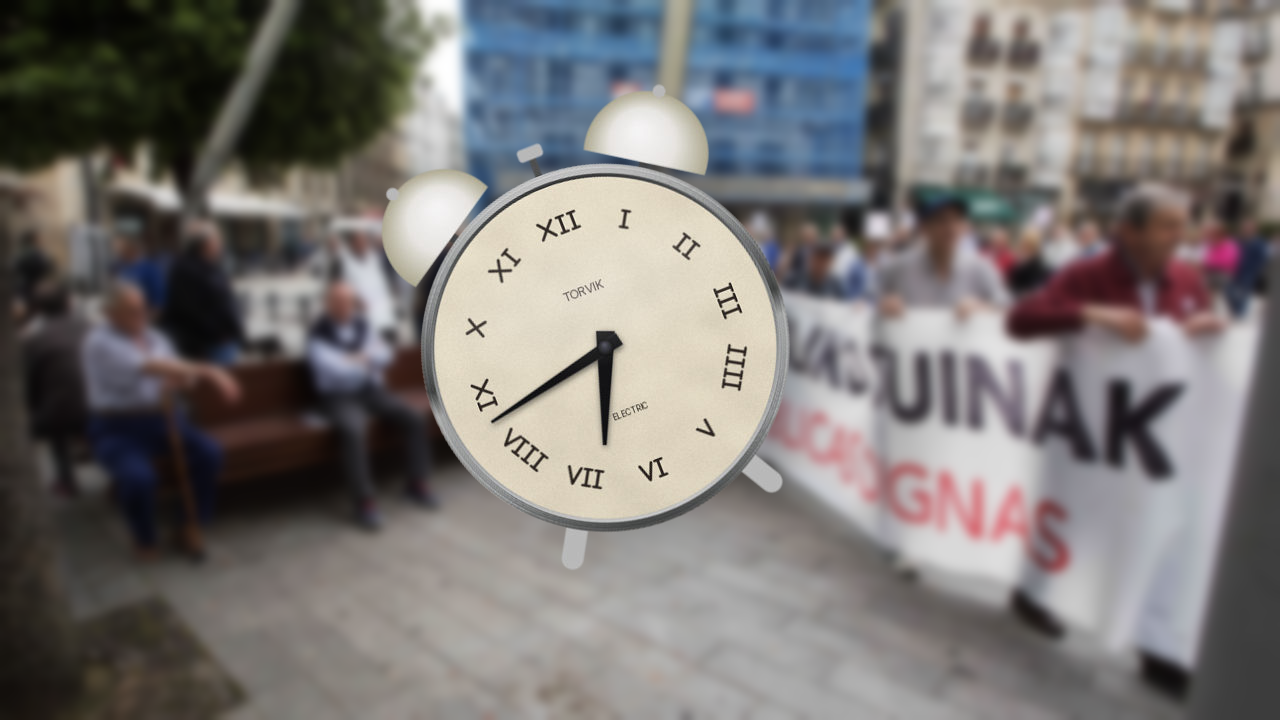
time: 6:43
